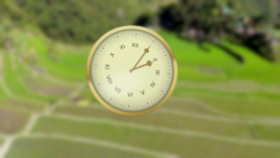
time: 2:05
